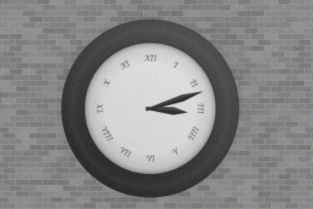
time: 3:12
